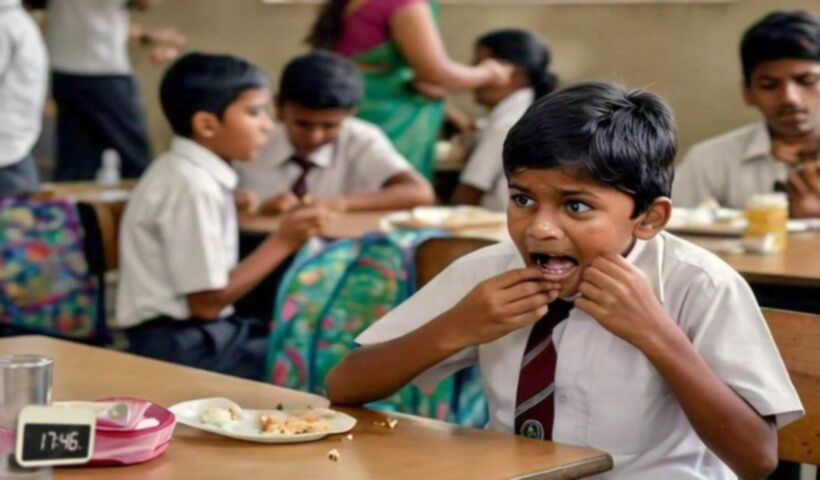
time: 17:46
